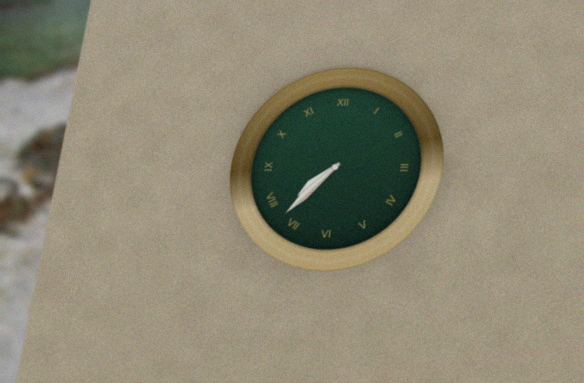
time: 7:37
